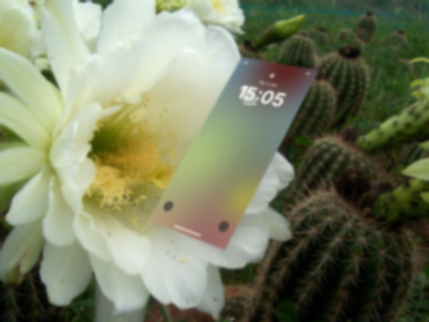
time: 15:05
